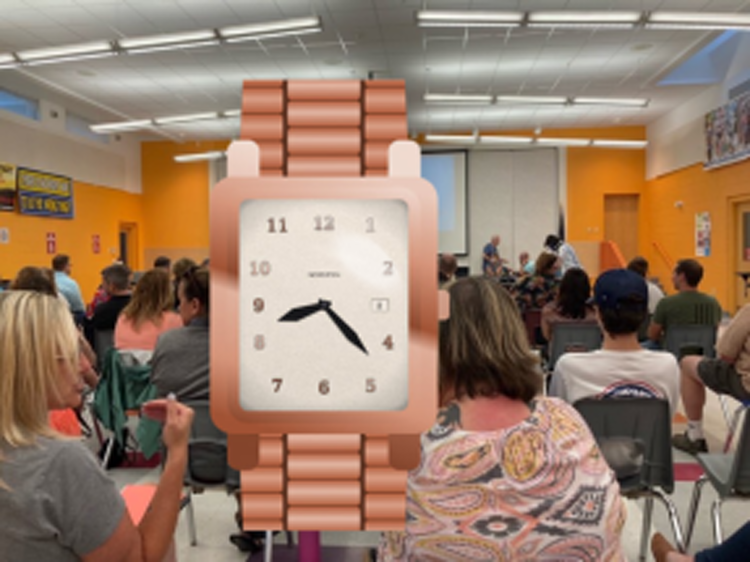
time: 8:23
